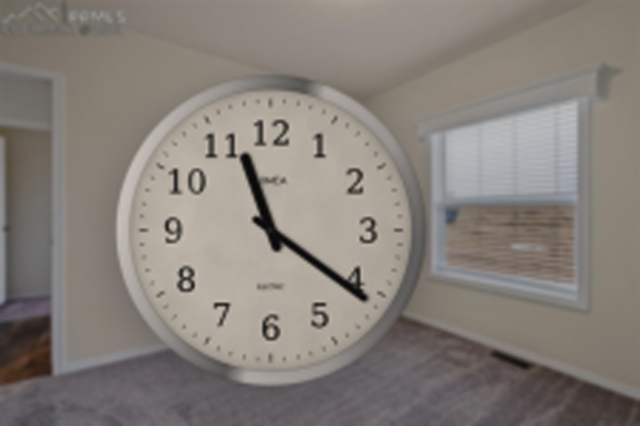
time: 11:21
